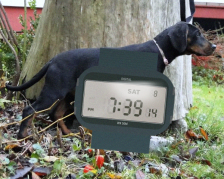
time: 7:39:14
